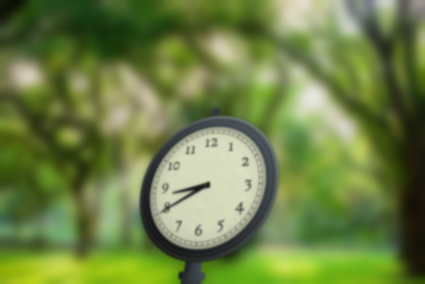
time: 8:40
